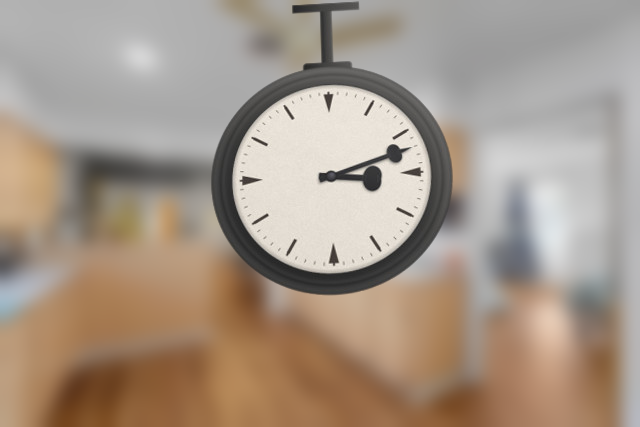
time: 3:12
